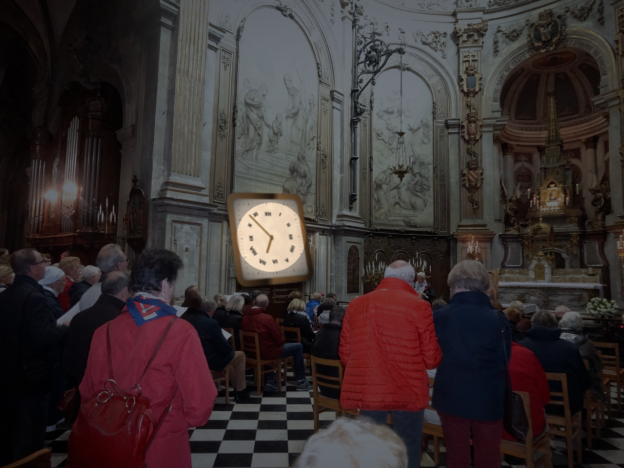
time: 6:53
